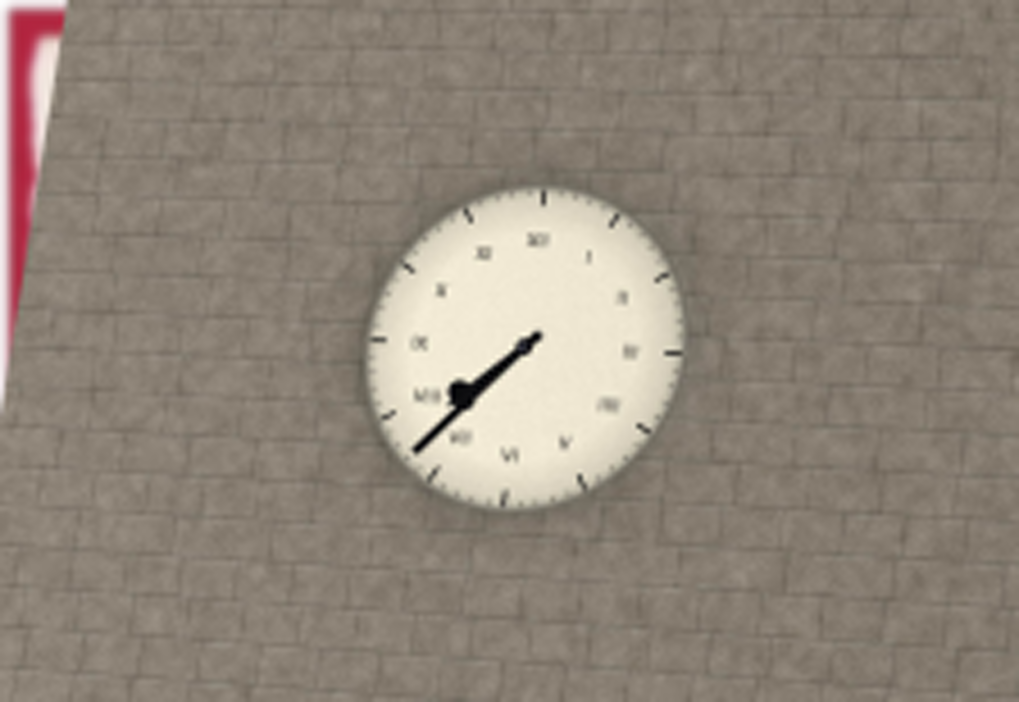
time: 7:37
